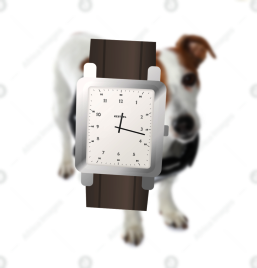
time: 12:17
